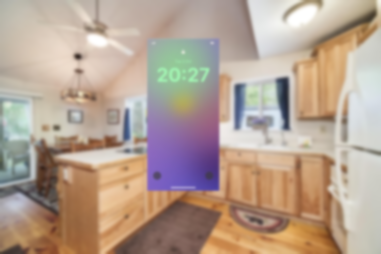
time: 20:27
